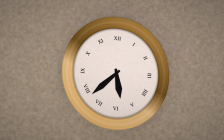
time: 5:38
